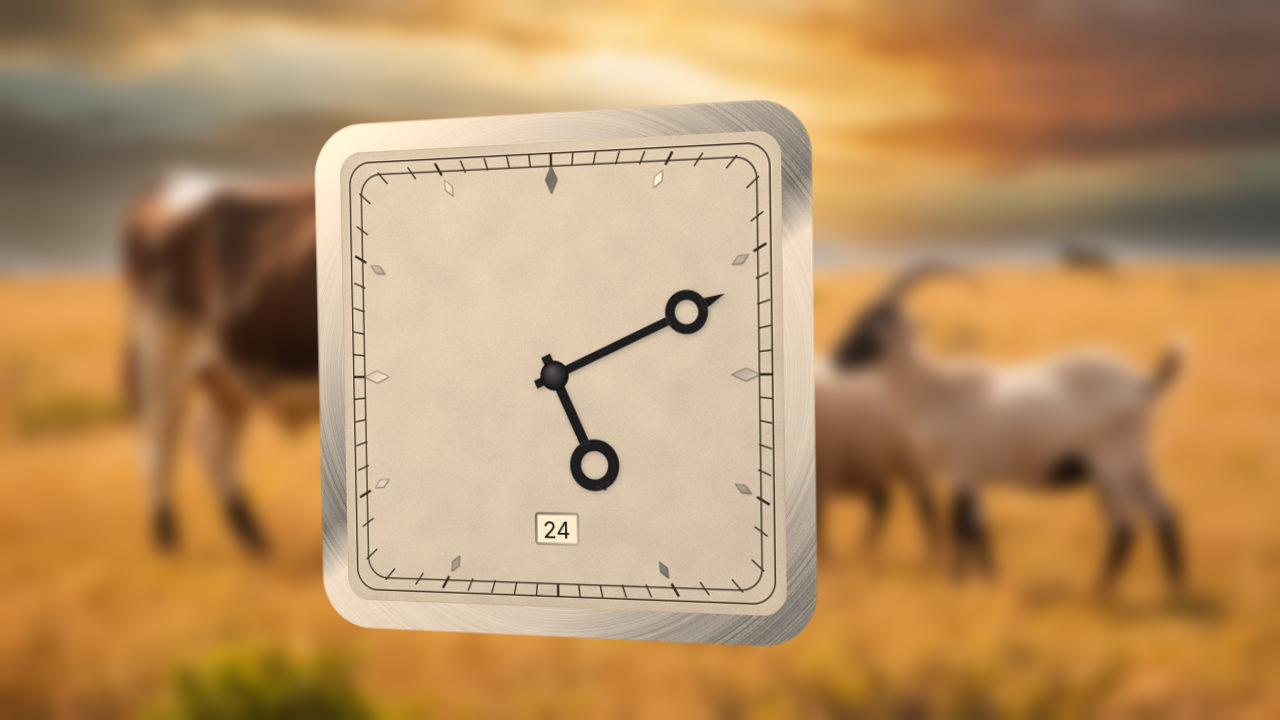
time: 5:11
